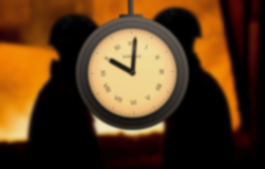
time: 10:01
